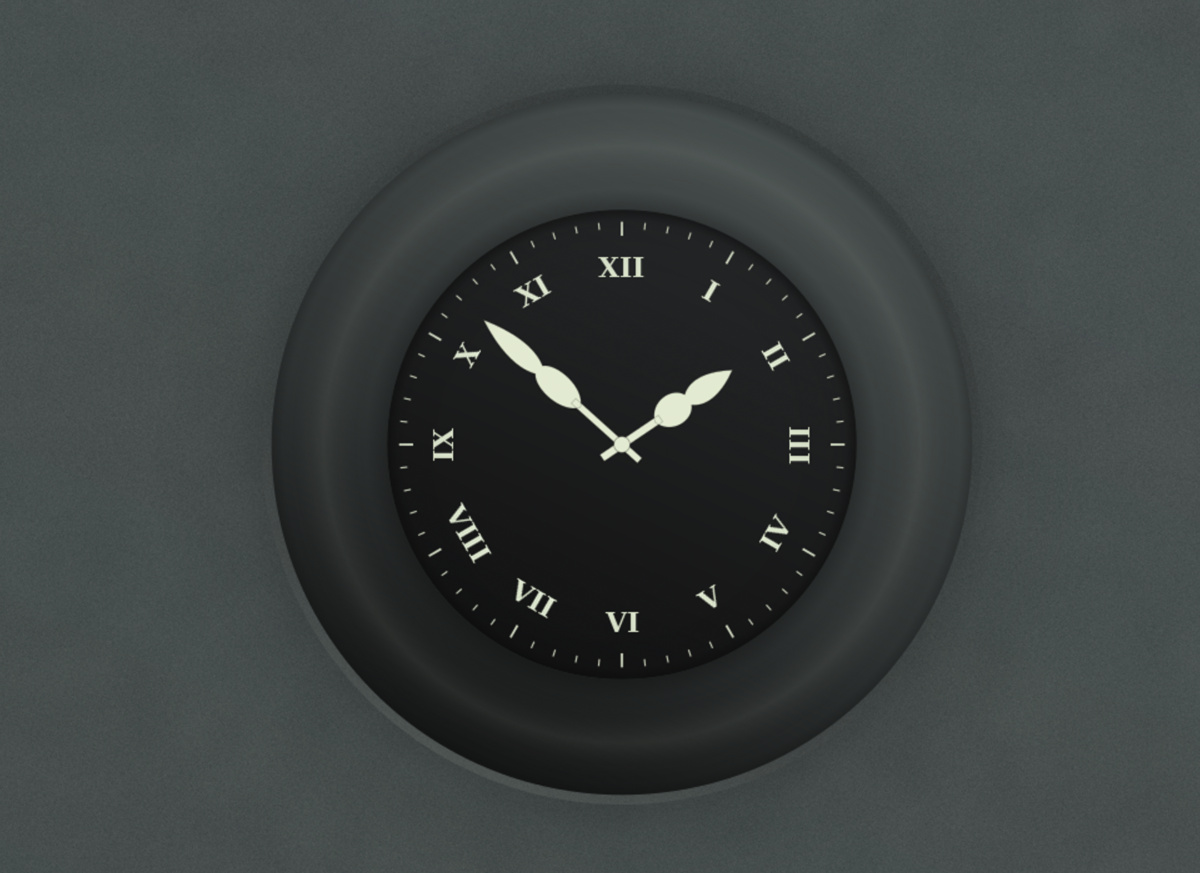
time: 1:52
